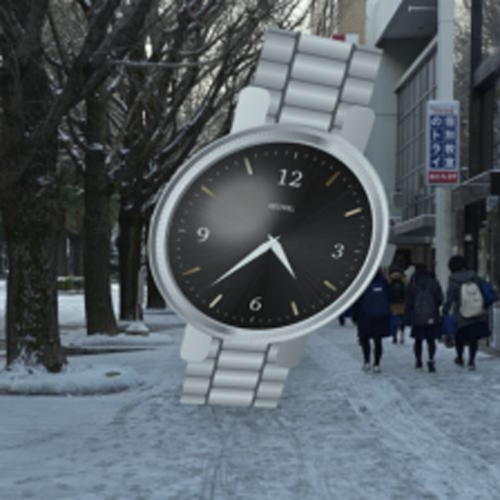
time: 4:37
